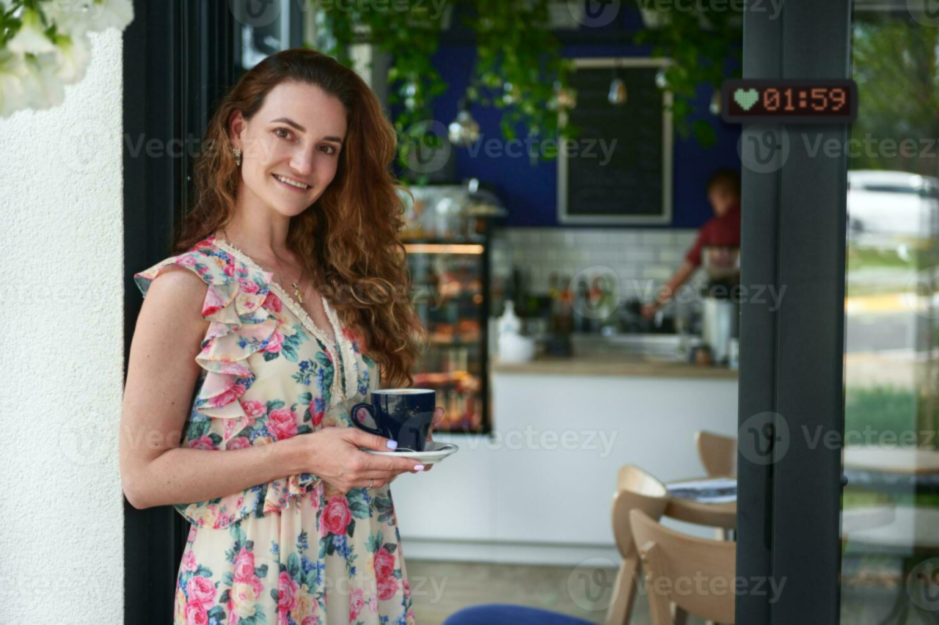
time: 1:59
